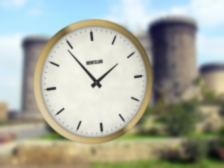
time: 1:54
